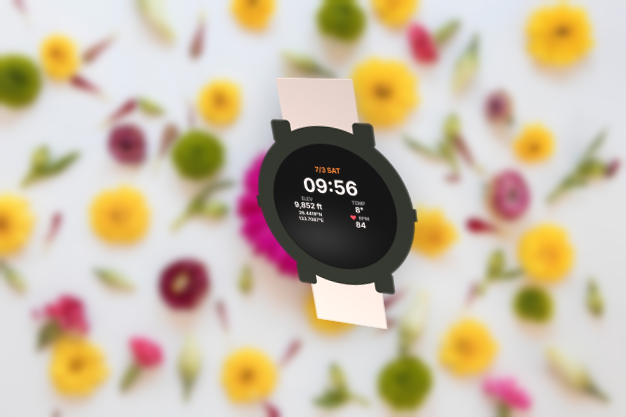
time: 9:56
